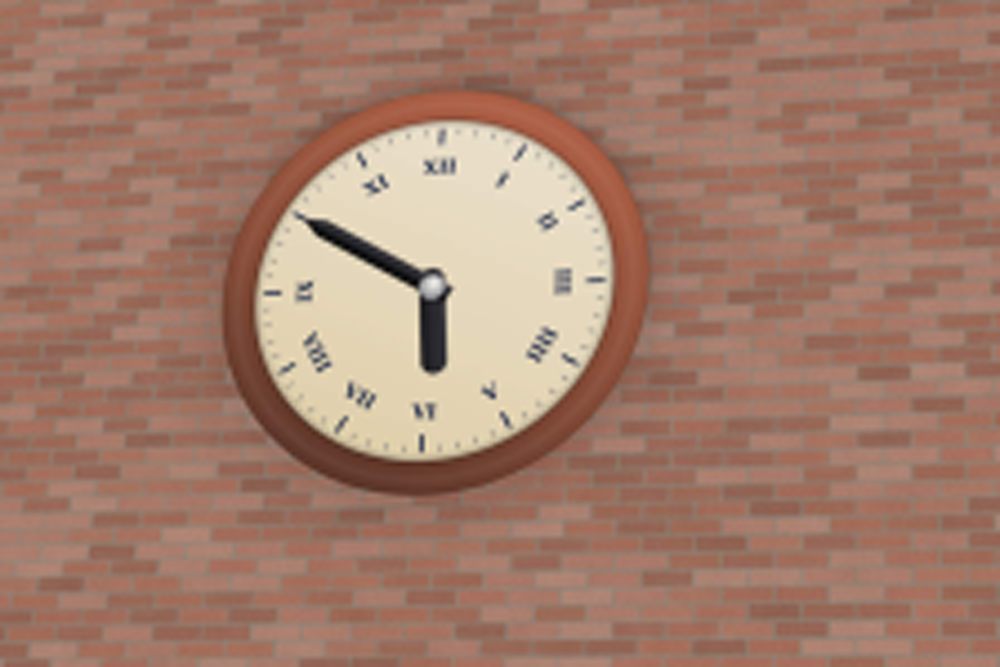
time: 5:50
